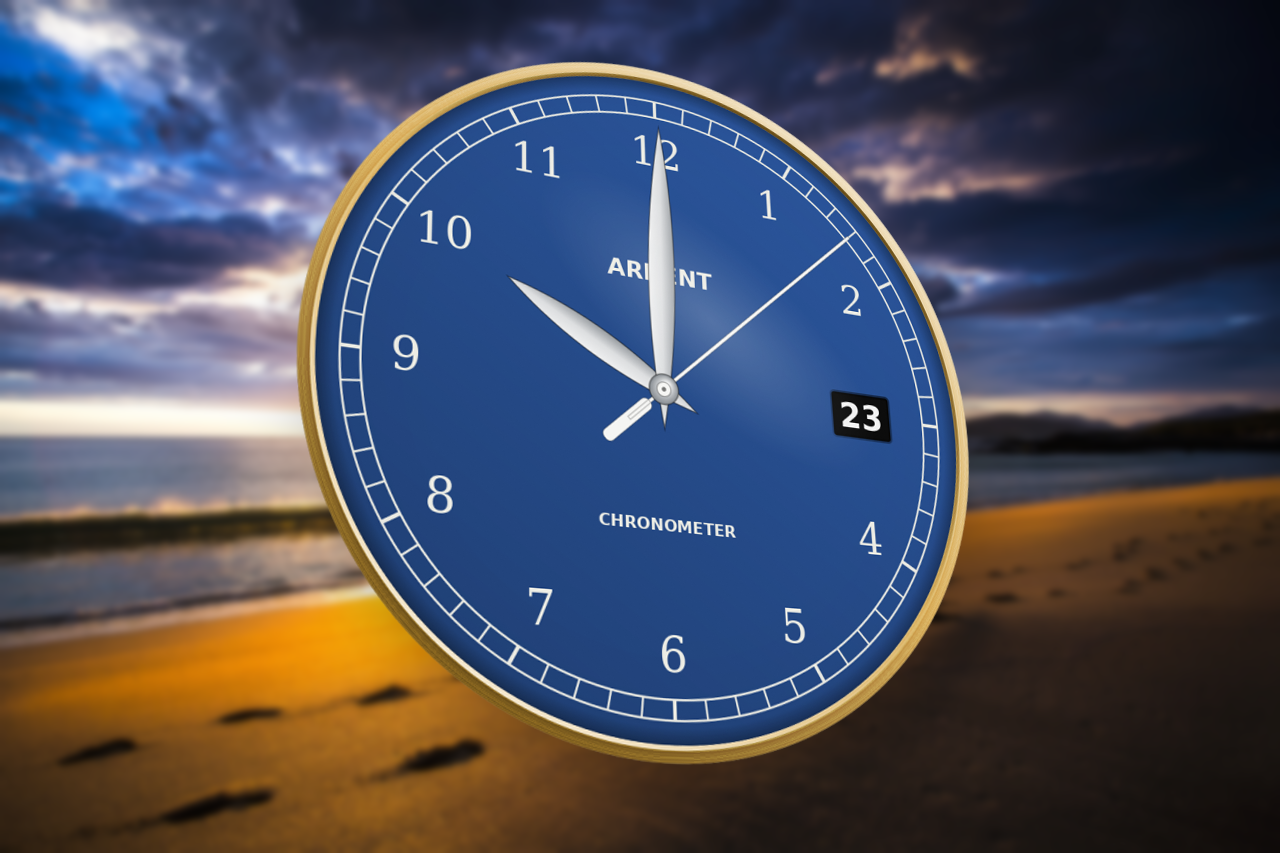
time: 10:00:08
